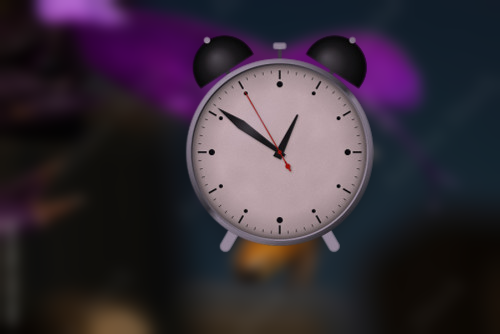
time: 12:50:55
